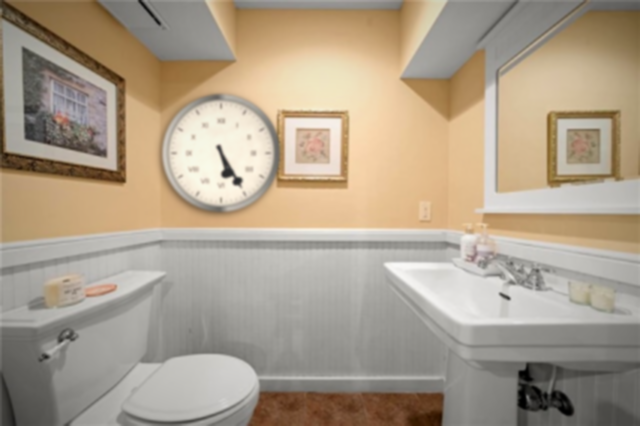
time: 5:25
